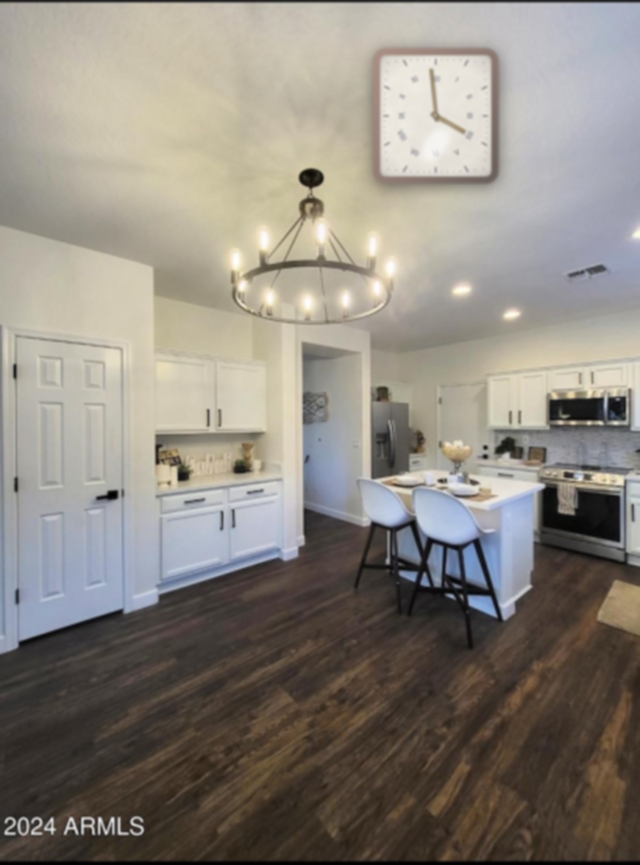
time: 3:59
